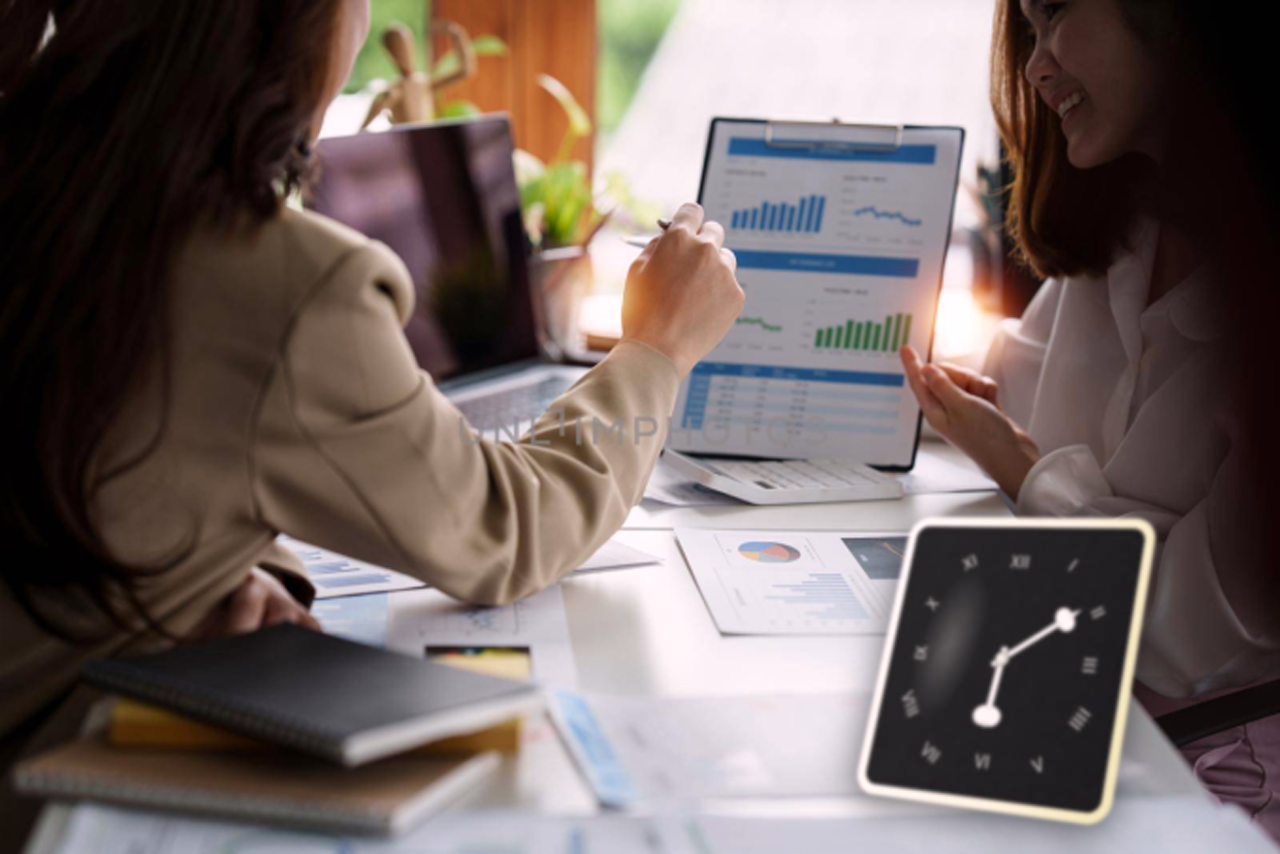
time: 6:09
